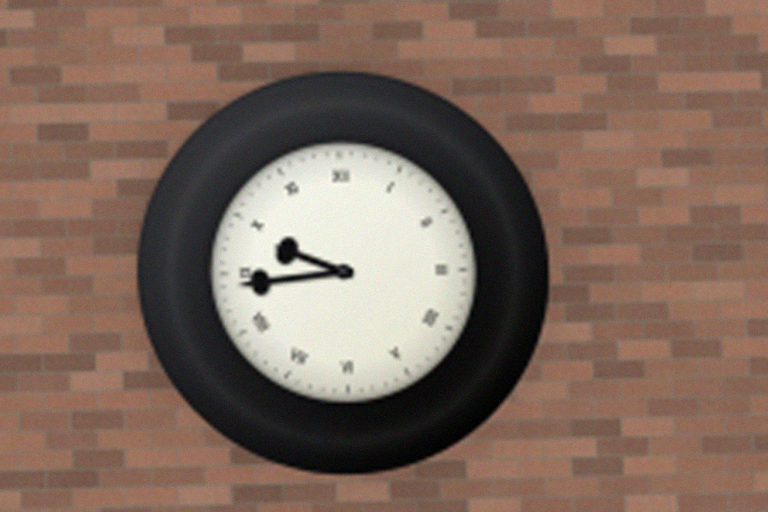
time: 9:44
